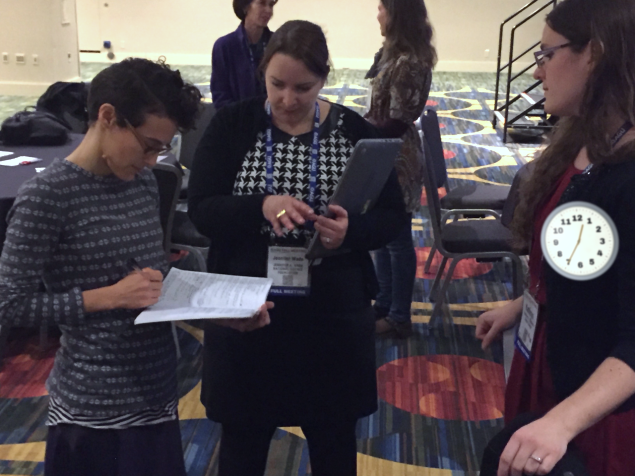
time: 12:35
